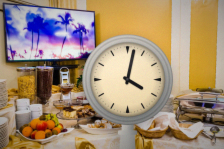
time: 4:02
